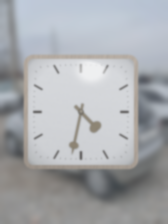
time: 4:32
